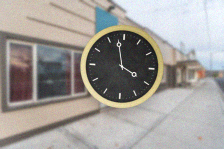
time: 3:58
